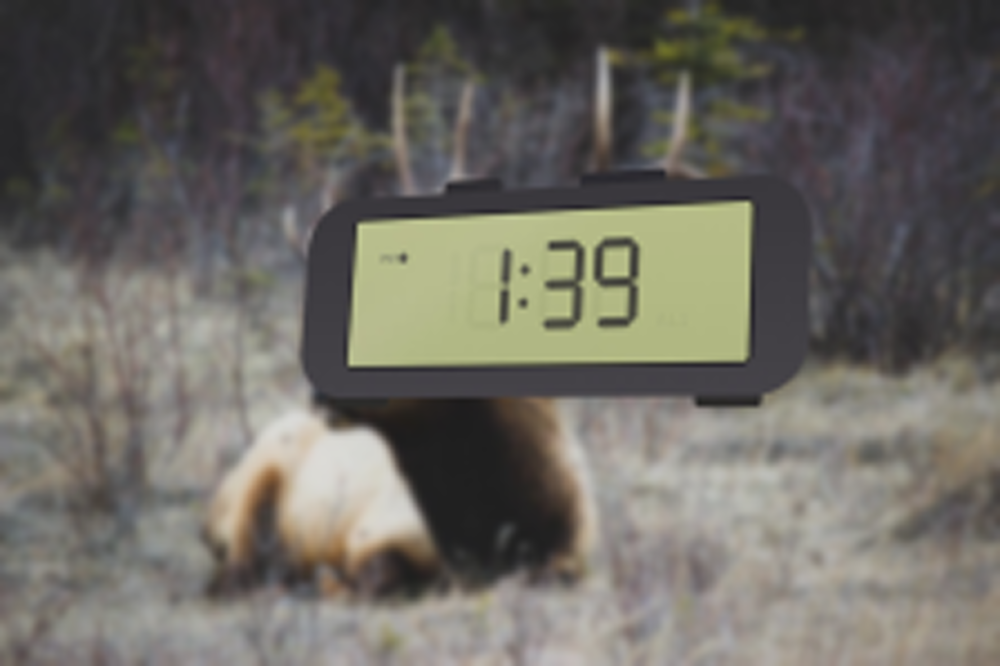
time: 1:39
